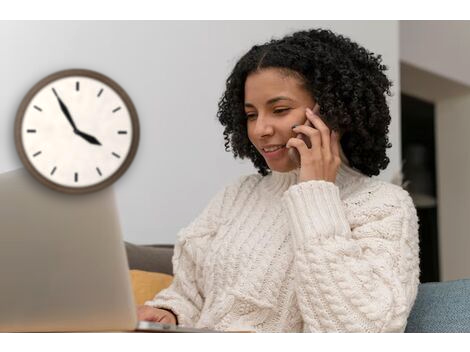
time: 3:55
